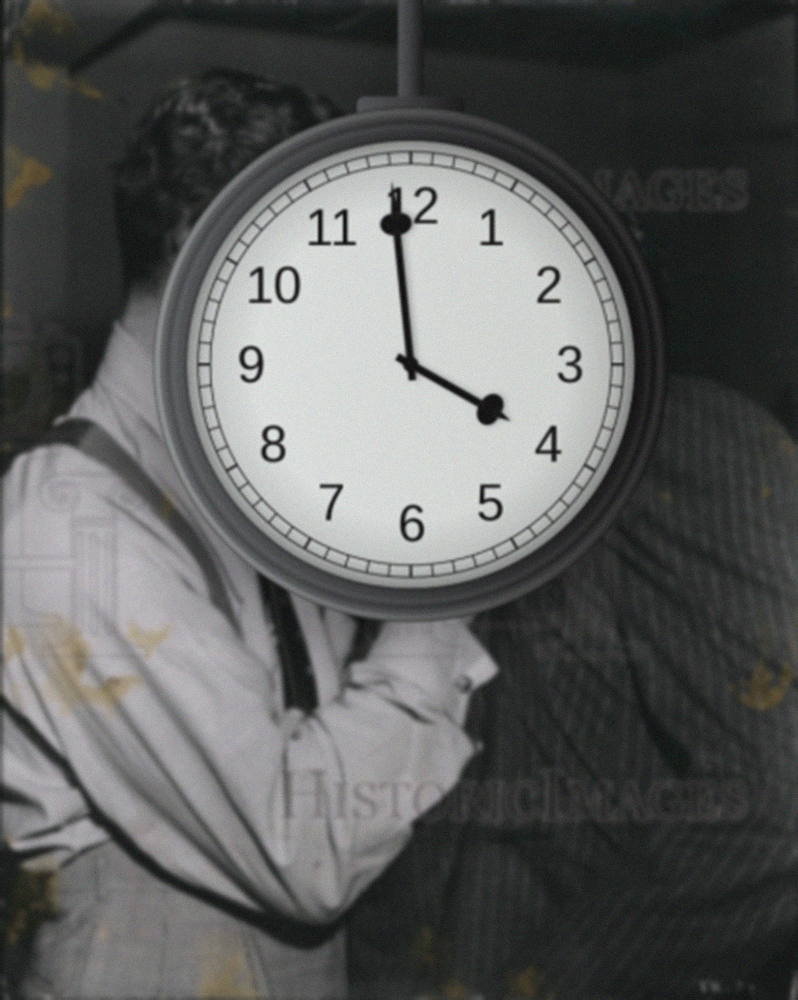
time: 3:59
